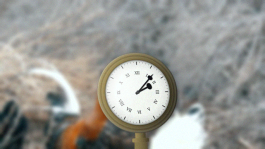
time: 2:07
